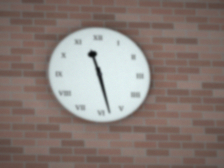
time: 11:28
